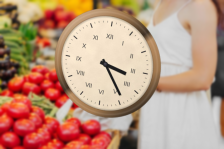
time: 3:24
